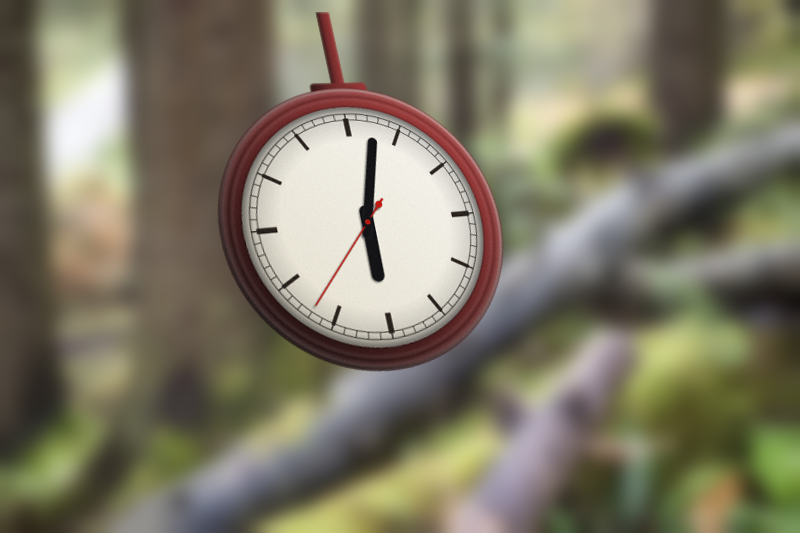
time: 6:02:37
